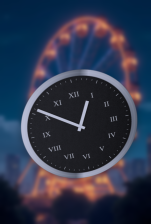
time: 12:51
